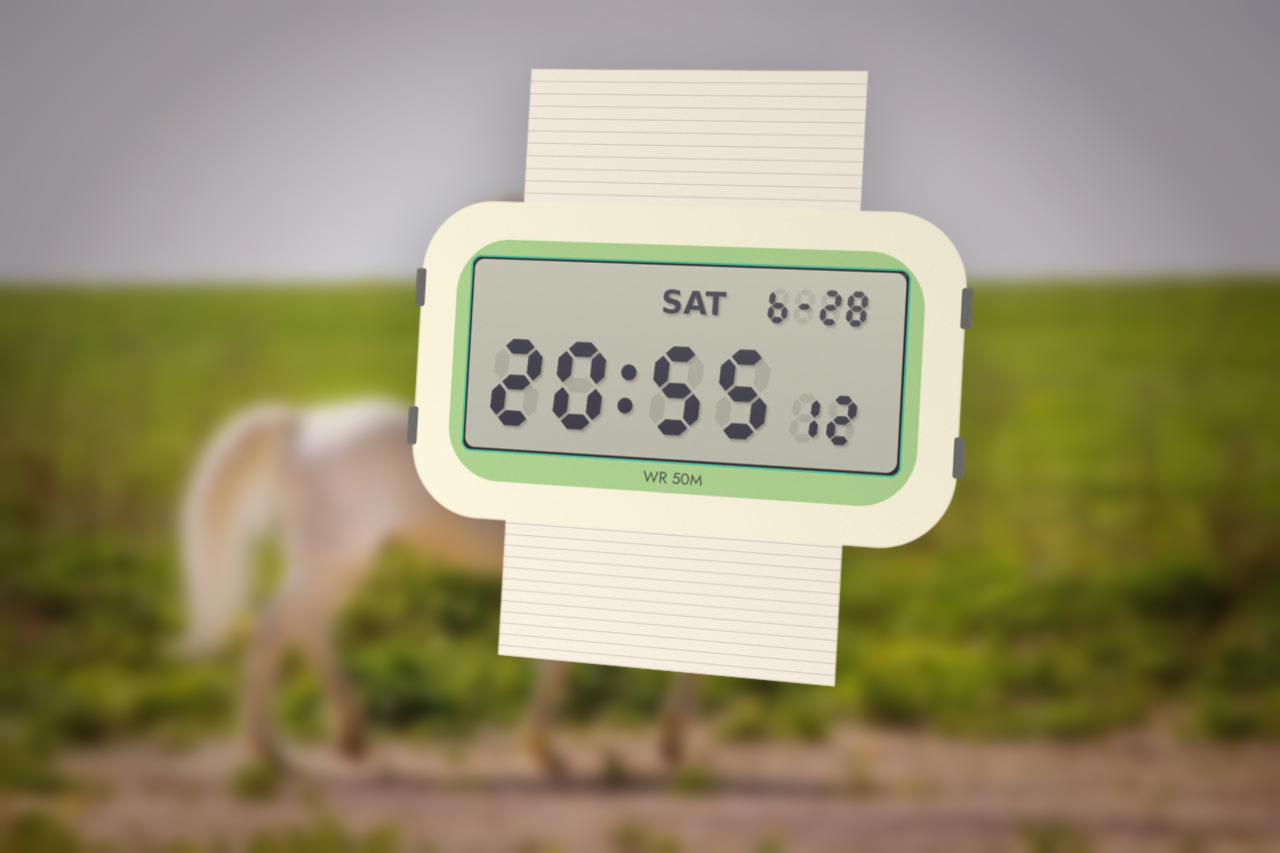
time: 20:55:12
